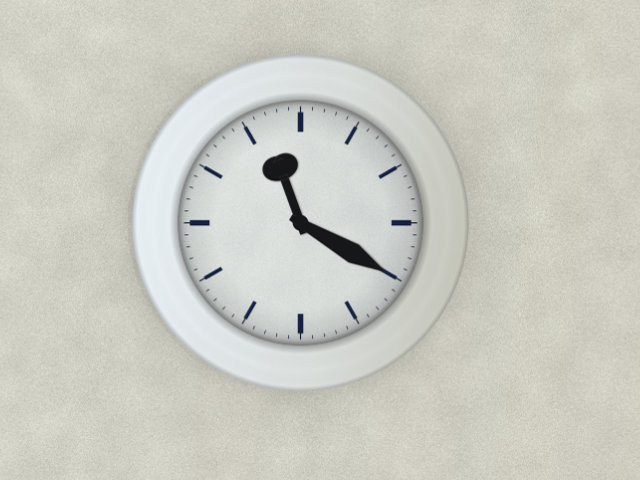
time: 11:20
